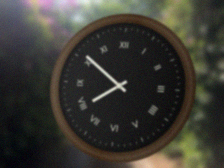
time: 7:51
